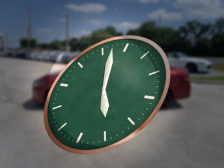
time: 4:57
